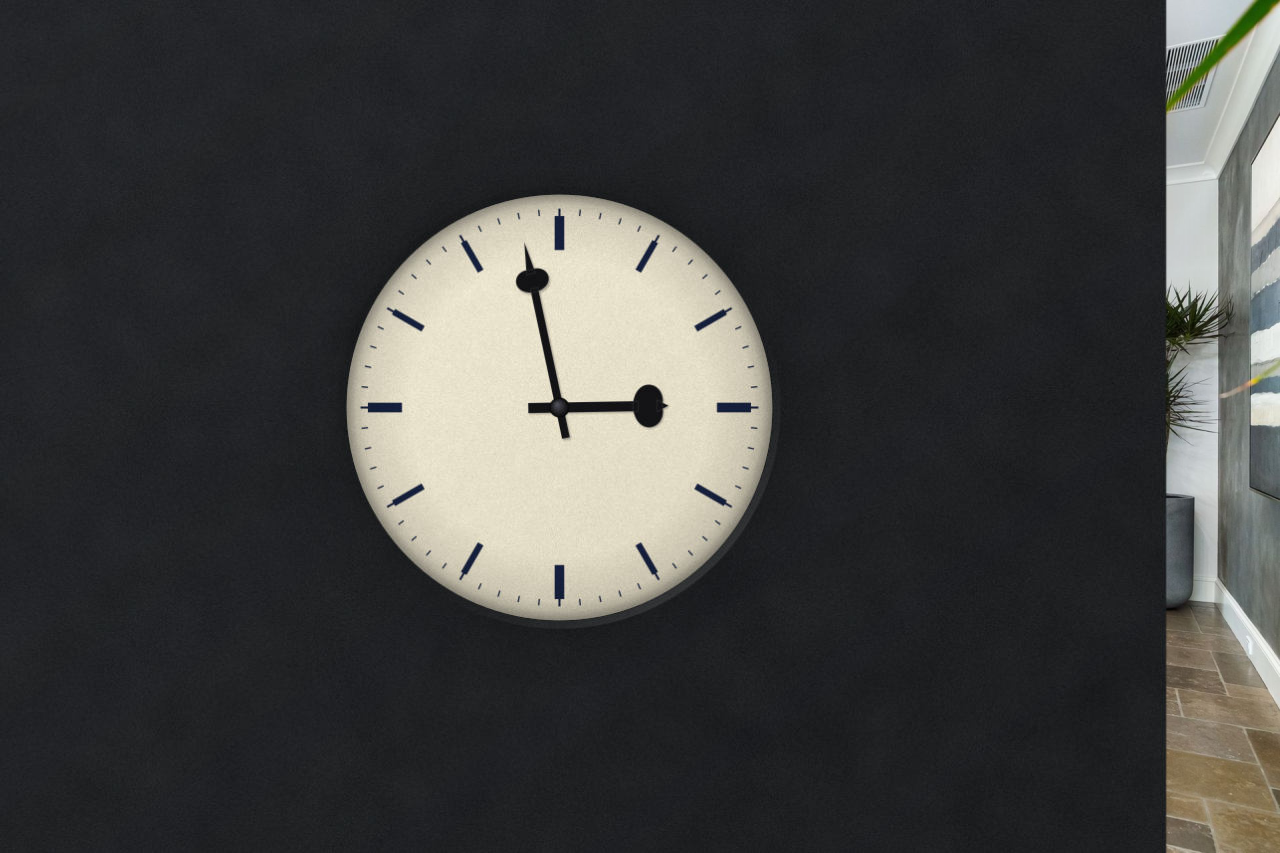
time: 2:58
